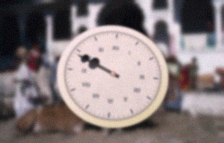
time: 9:49
